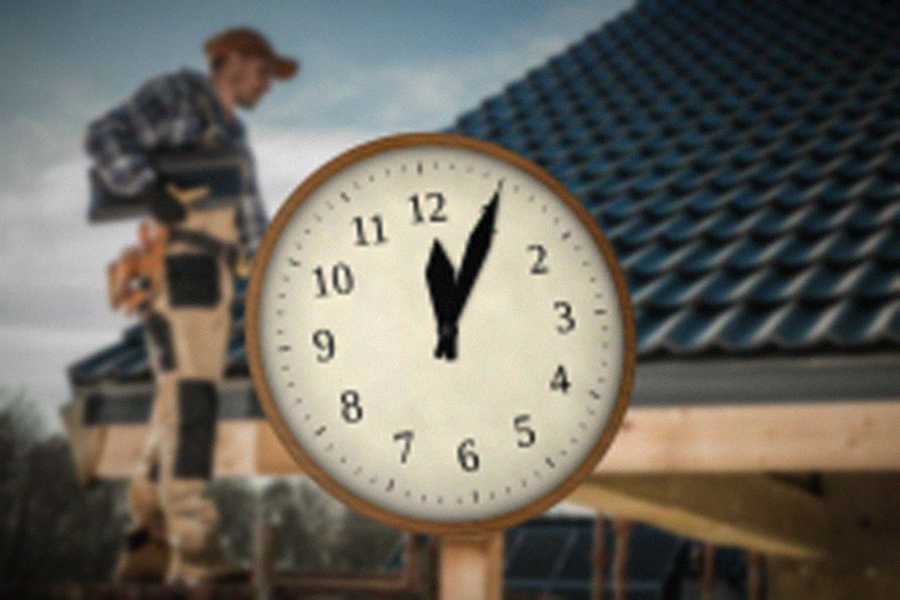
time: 12:05
